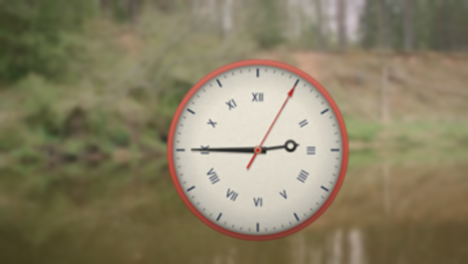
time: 2:45:05
